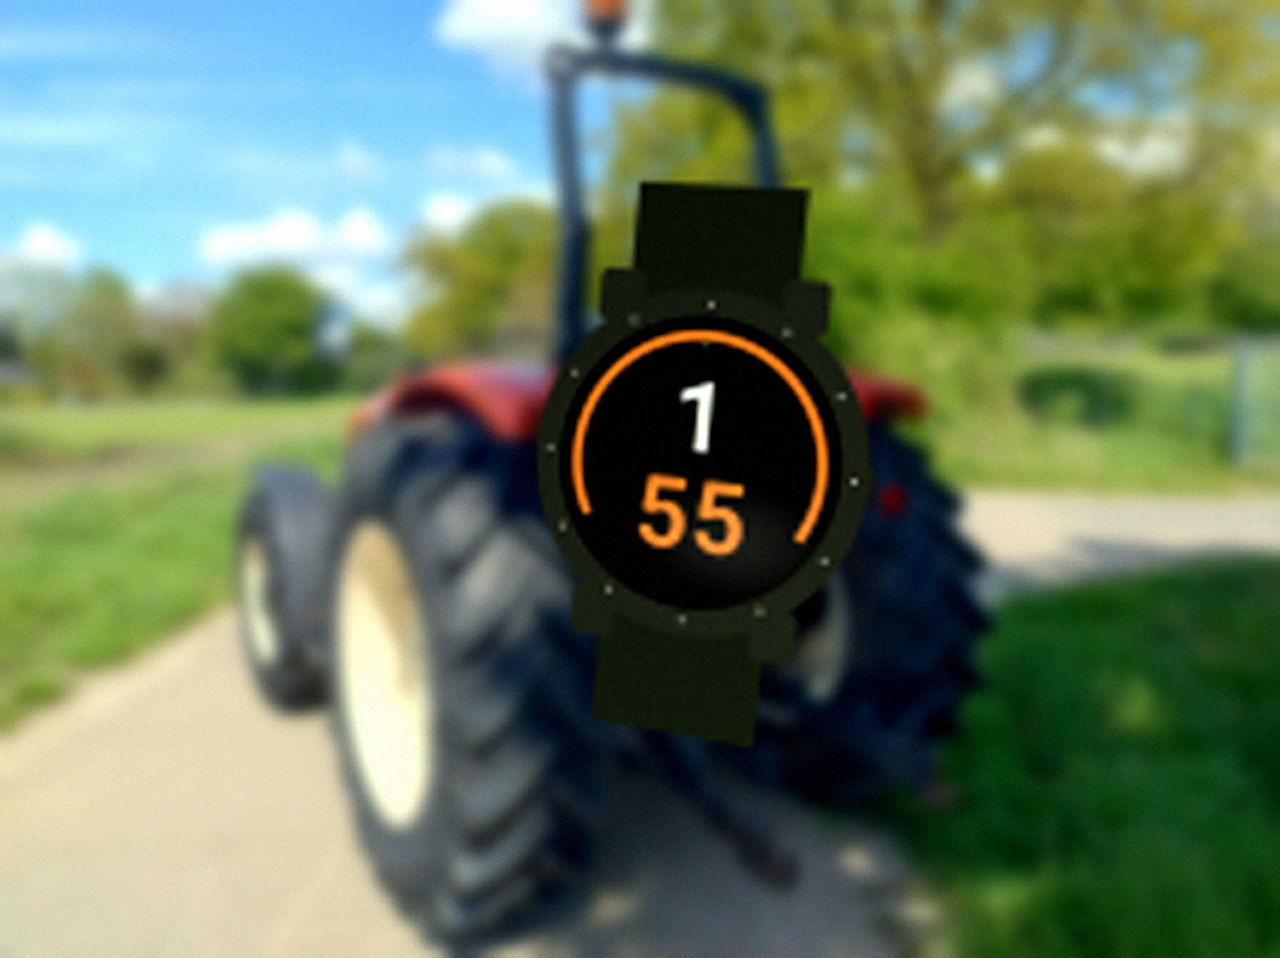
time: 1:55
